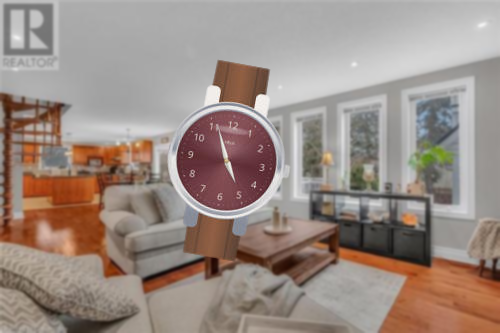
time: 4:56
